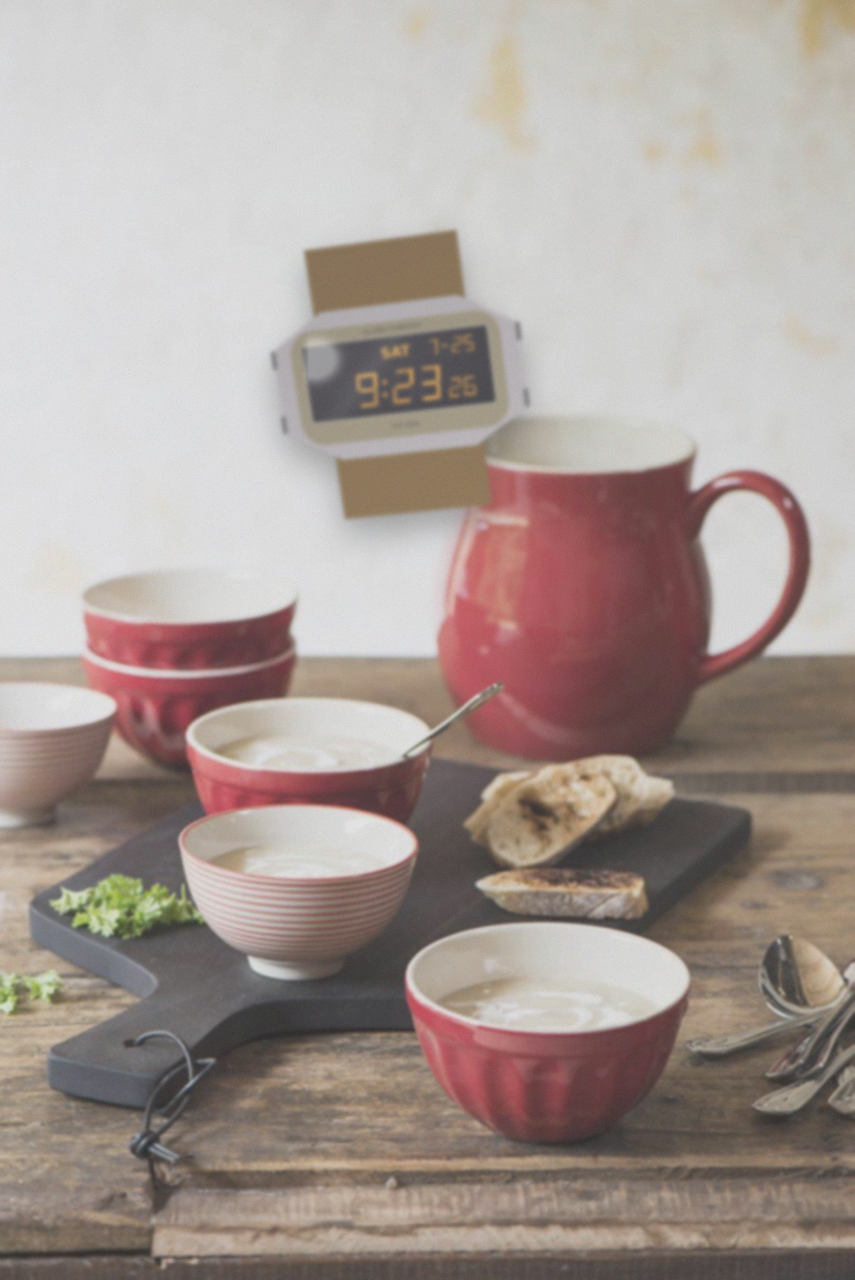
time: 9:23
